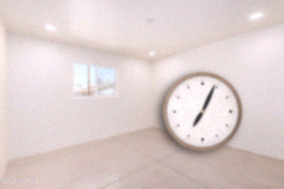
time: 7:04
